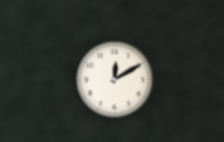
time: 12:10
